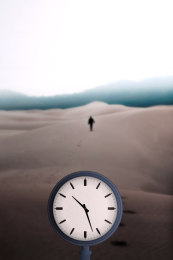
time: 10:27
